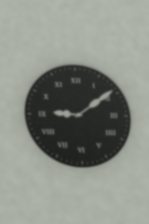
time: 9:09
